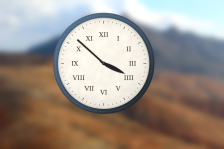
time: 3:52
